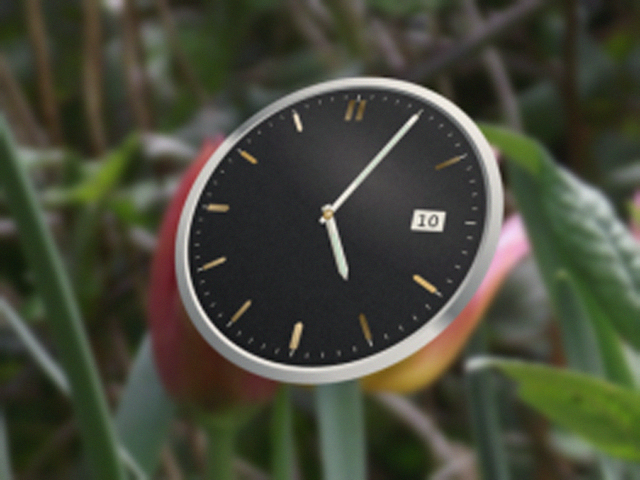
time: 5:05
